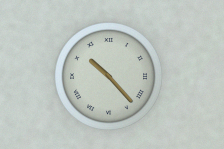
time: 10:23
